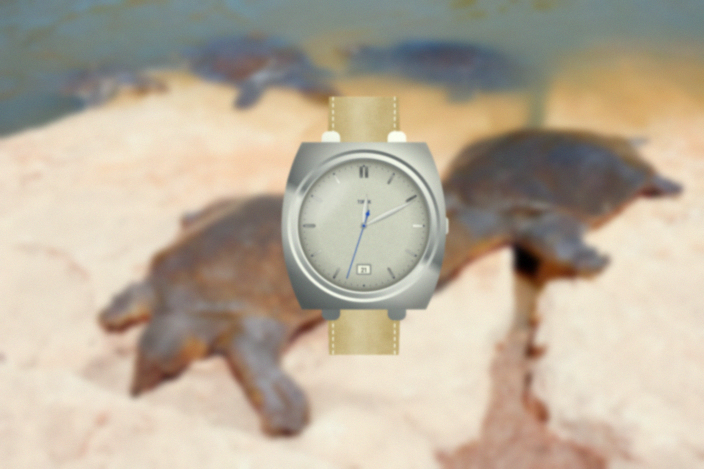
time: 12:10:33
